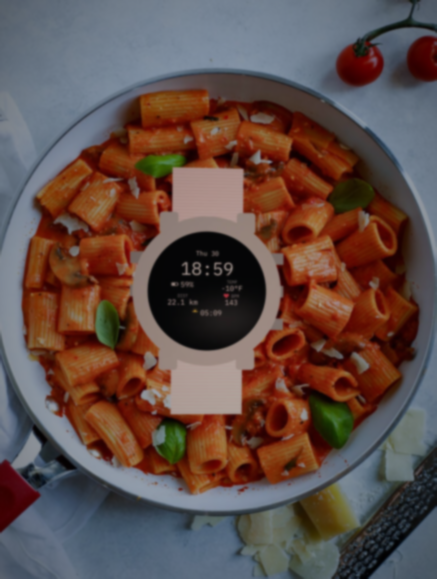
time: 18:59
